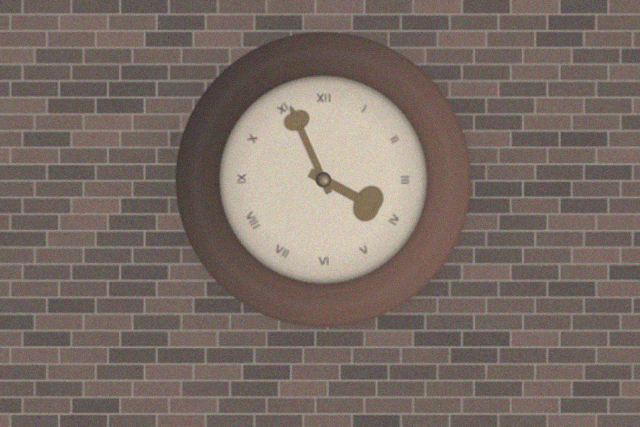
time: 3:56
